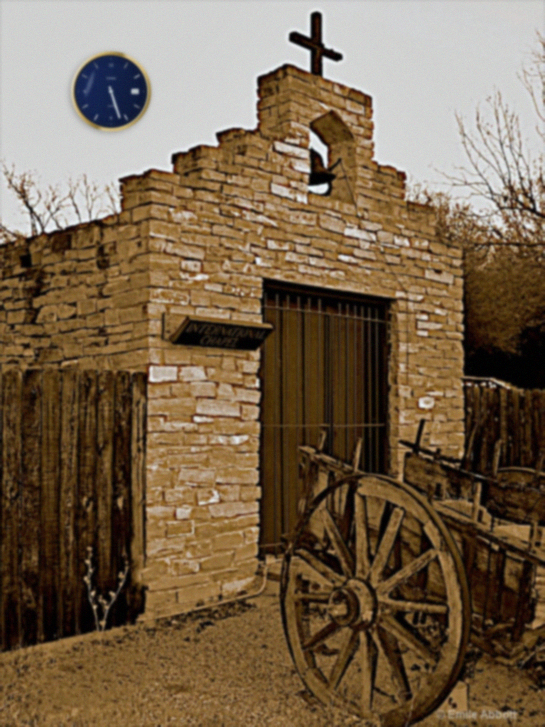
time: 5:27
